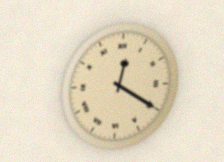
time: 12:20
